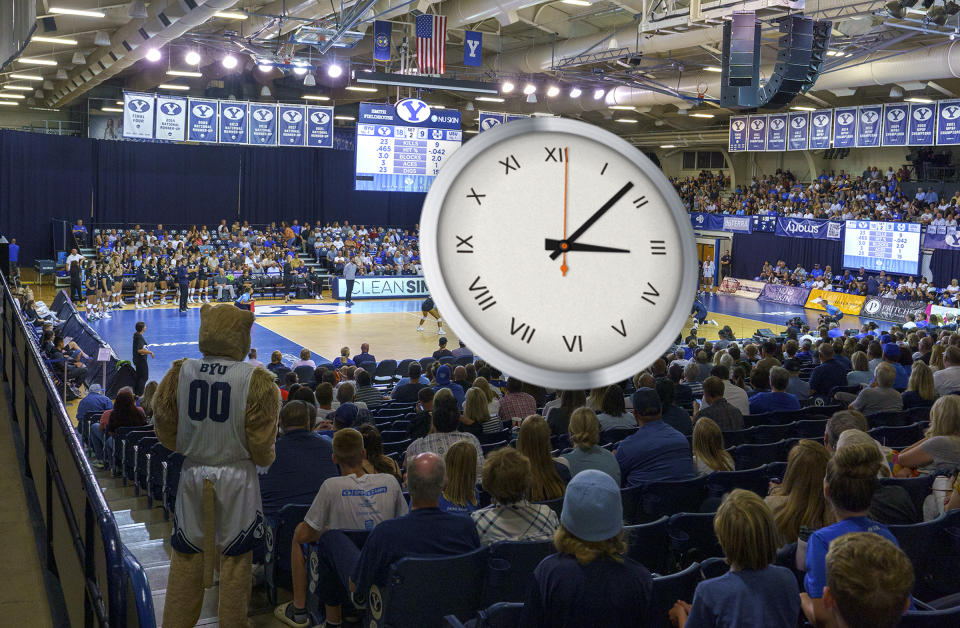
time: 3:08:01
